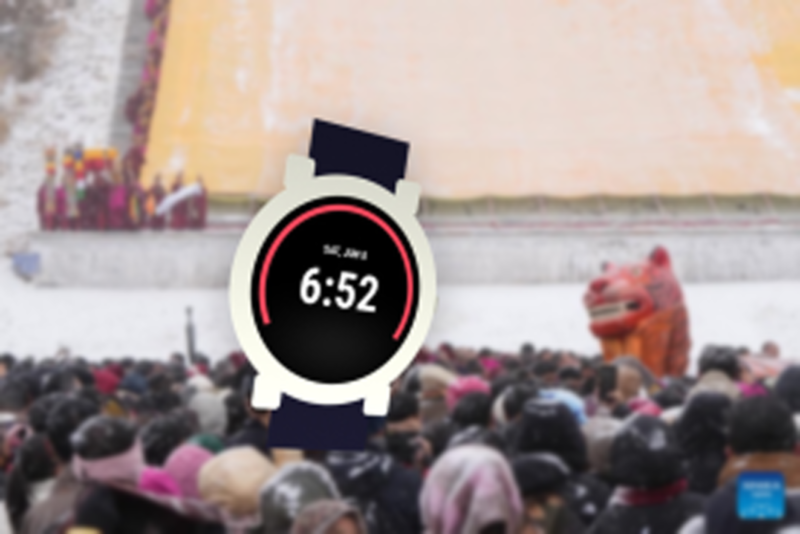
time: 6:52
